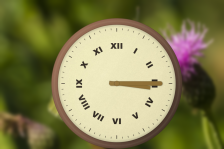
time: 3:15
